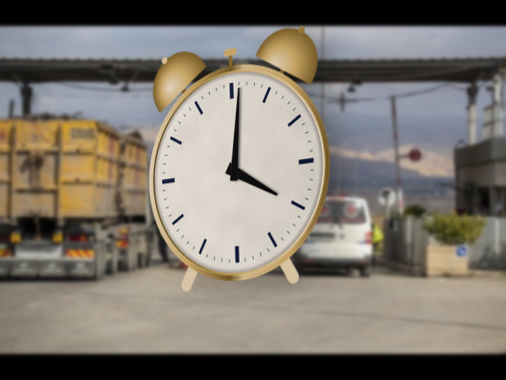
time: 4:01
